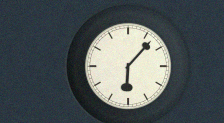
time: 6:07
